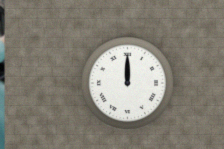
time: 12:00
